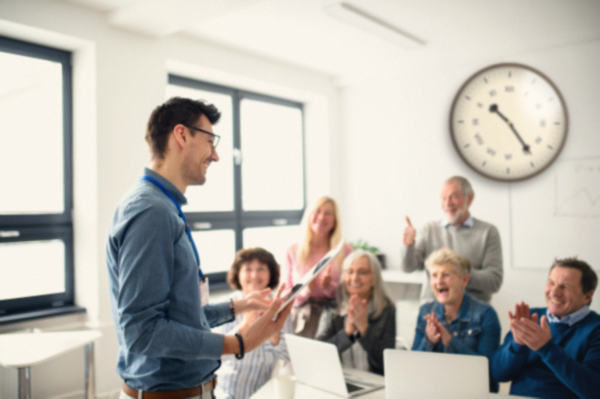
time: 10:24
